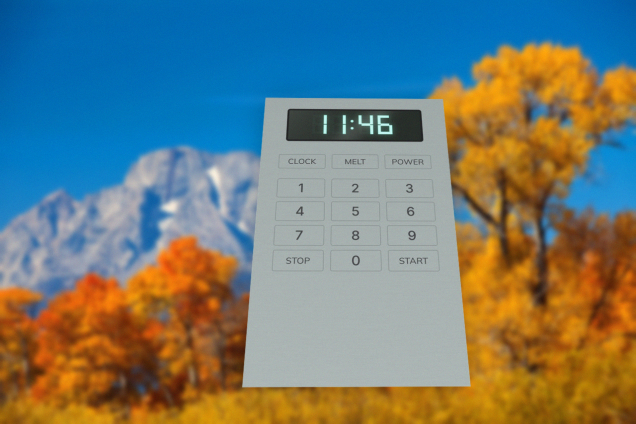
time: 11:46
